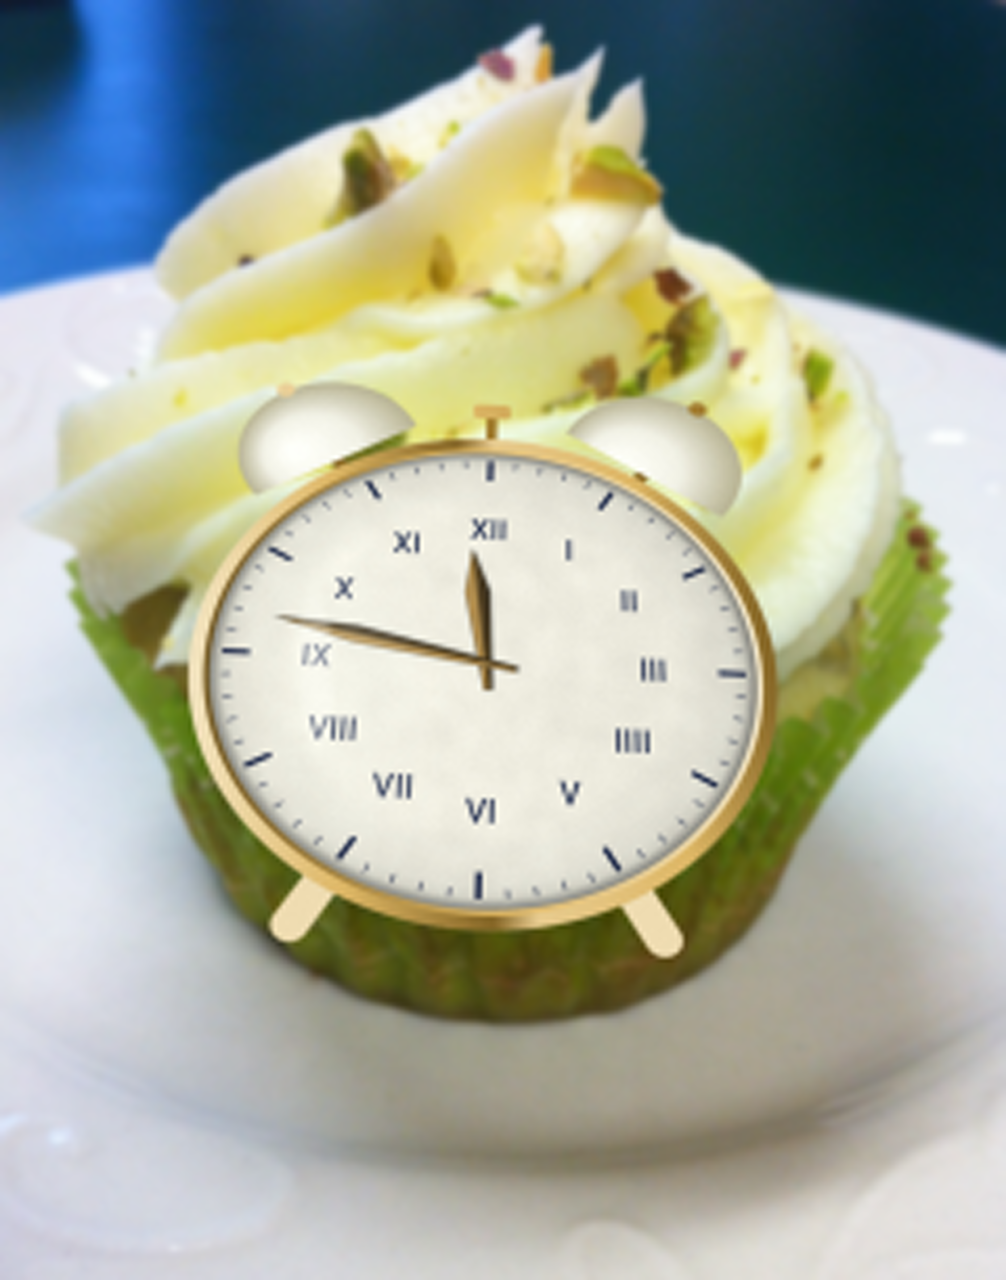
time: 11:47
